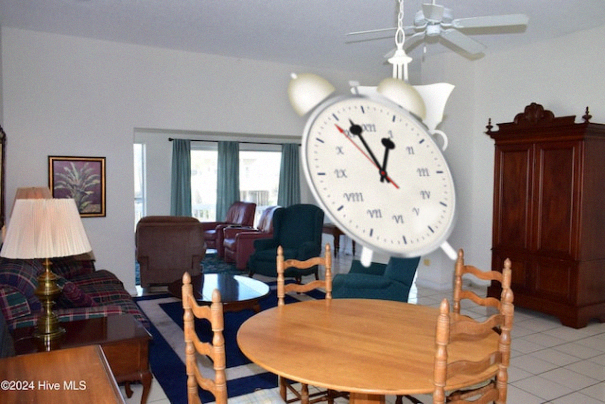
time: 12:56:54
